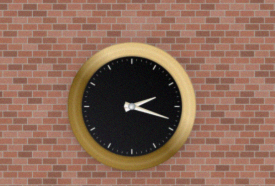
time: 2:18
